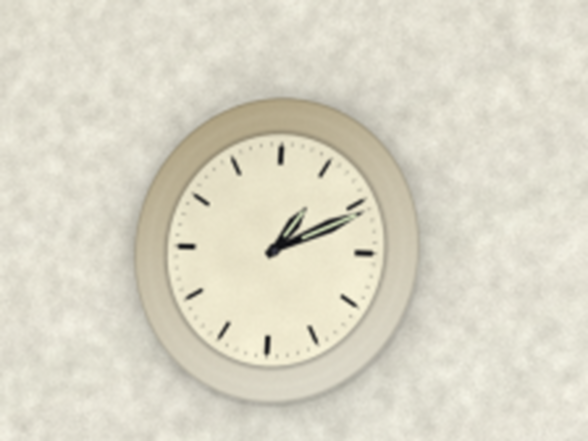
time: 1:11
